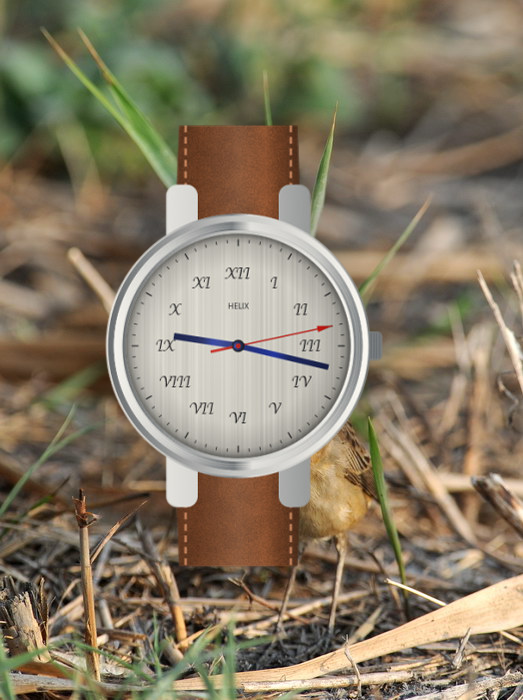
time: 9:17:13
